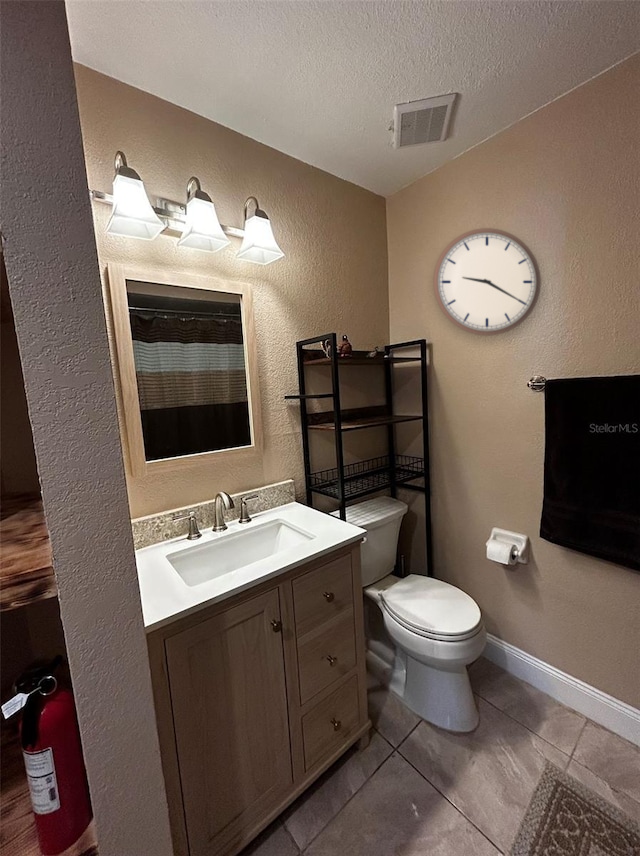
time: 9:20
